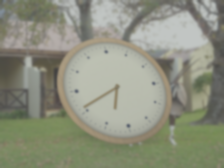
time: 6:41
